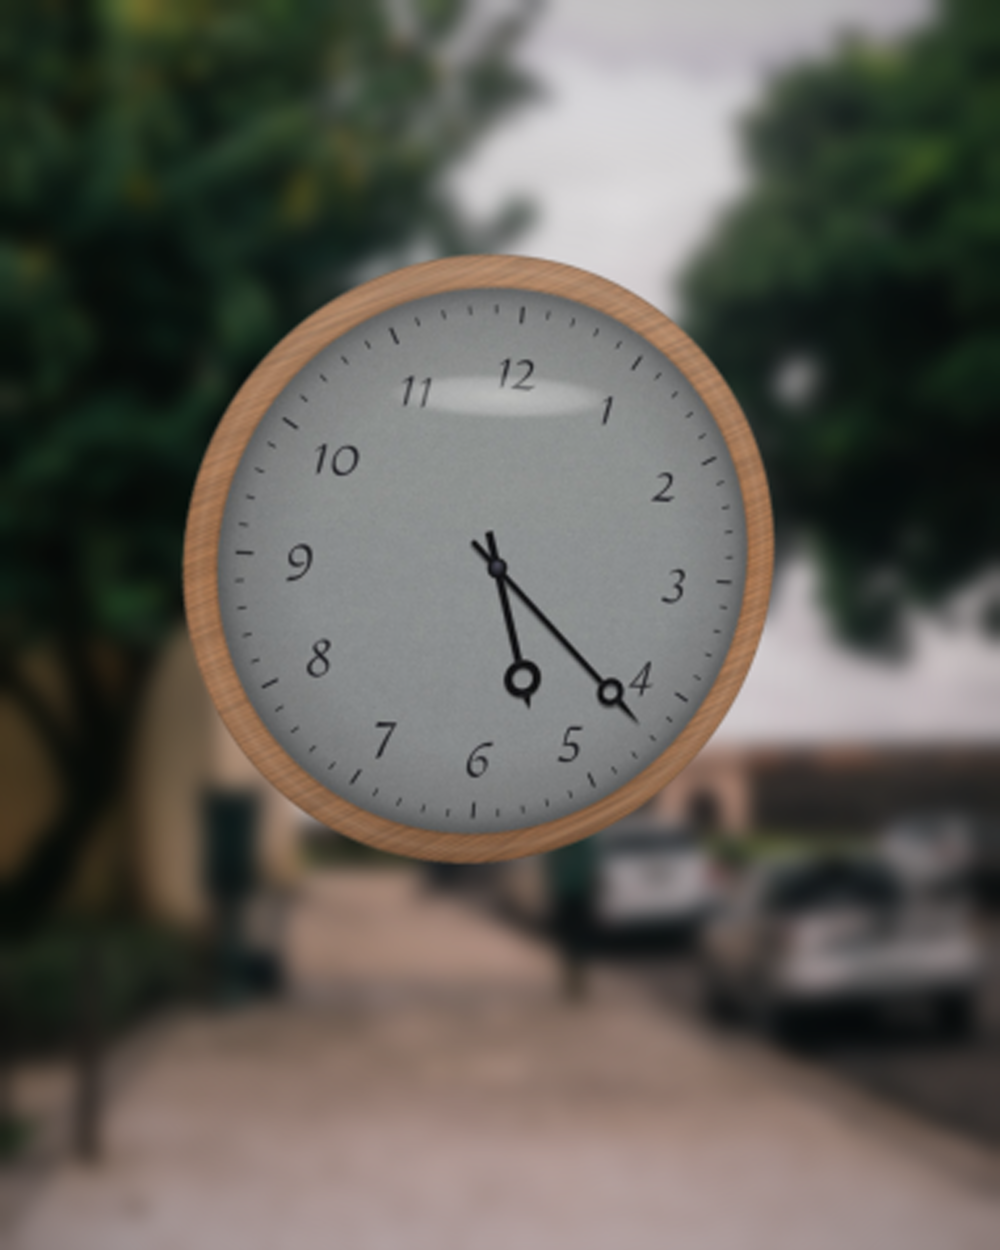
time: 5:22
